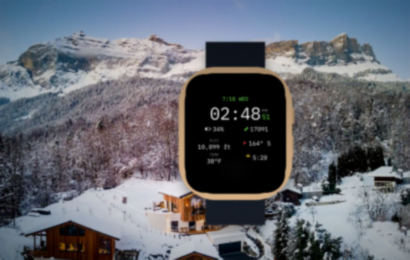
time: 2:48
